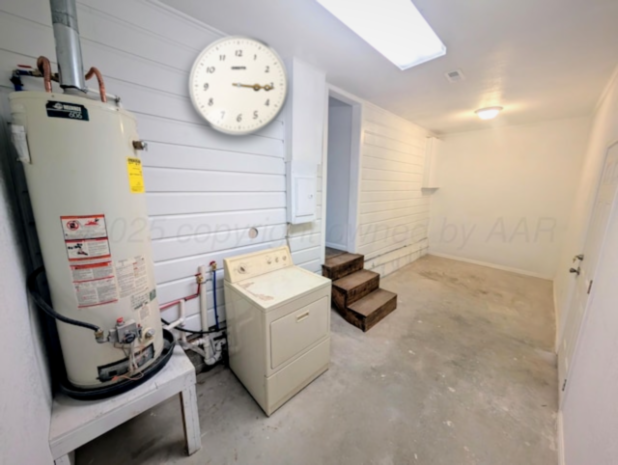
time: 3:16
